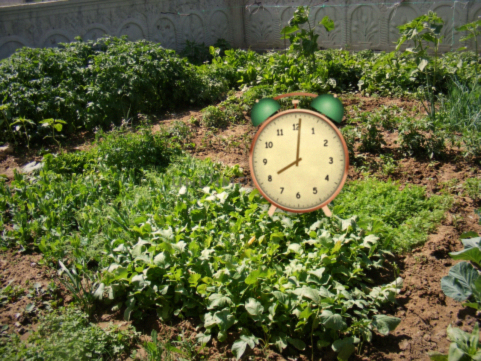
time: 8:01
